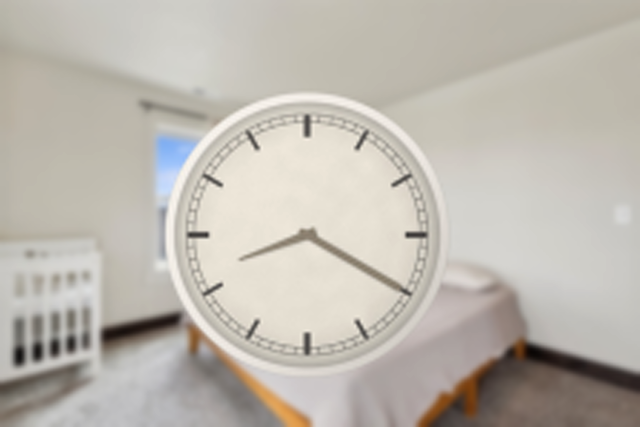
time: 8:20
